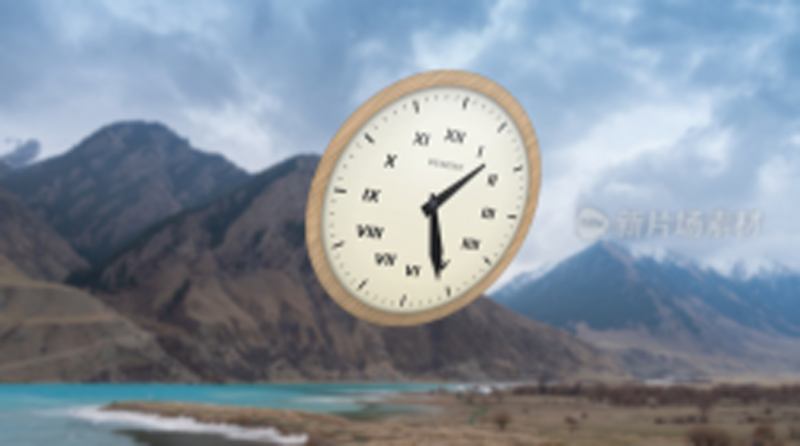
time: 1:26
